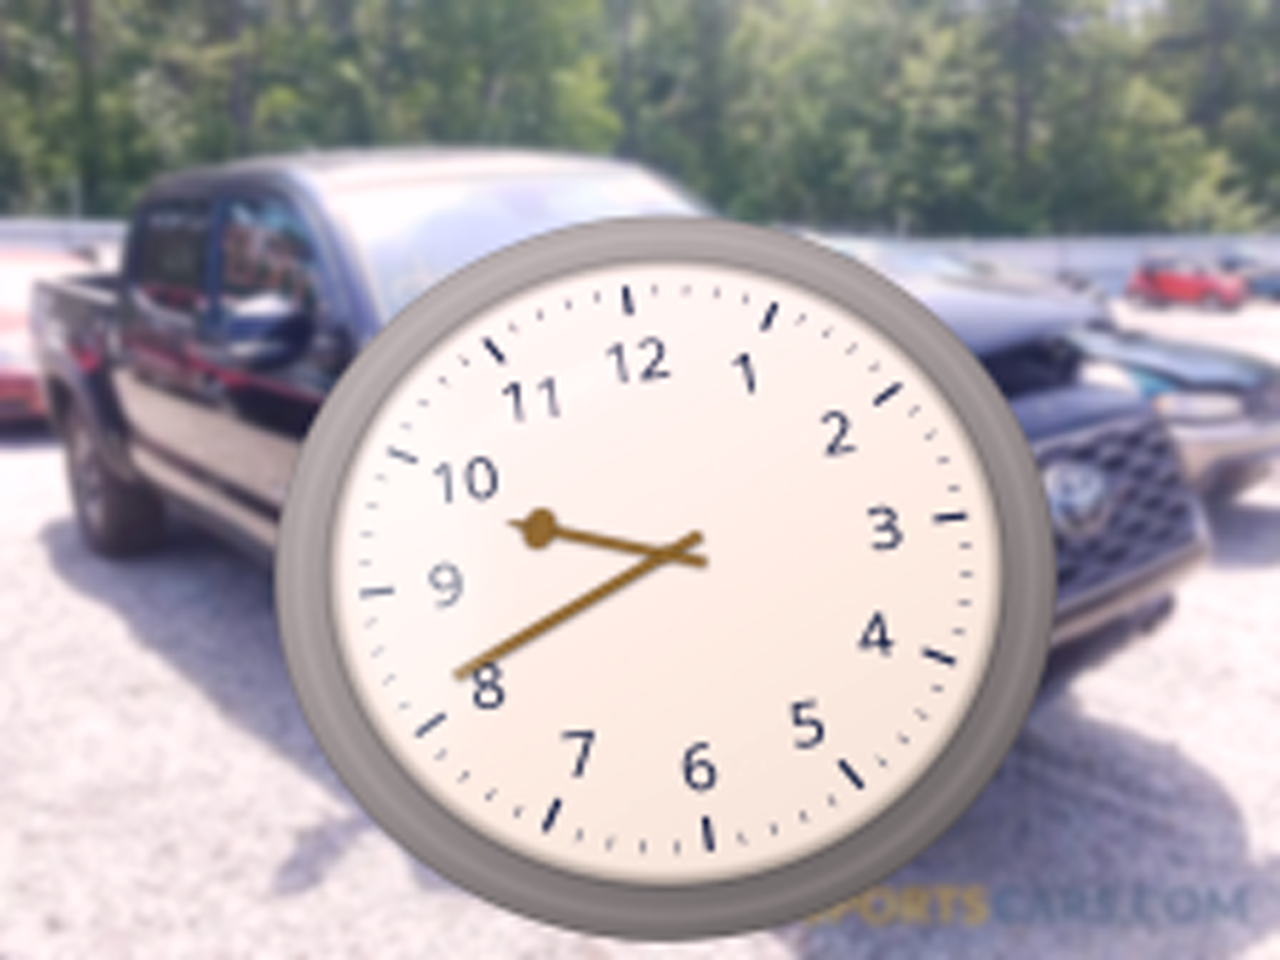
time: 9:41
